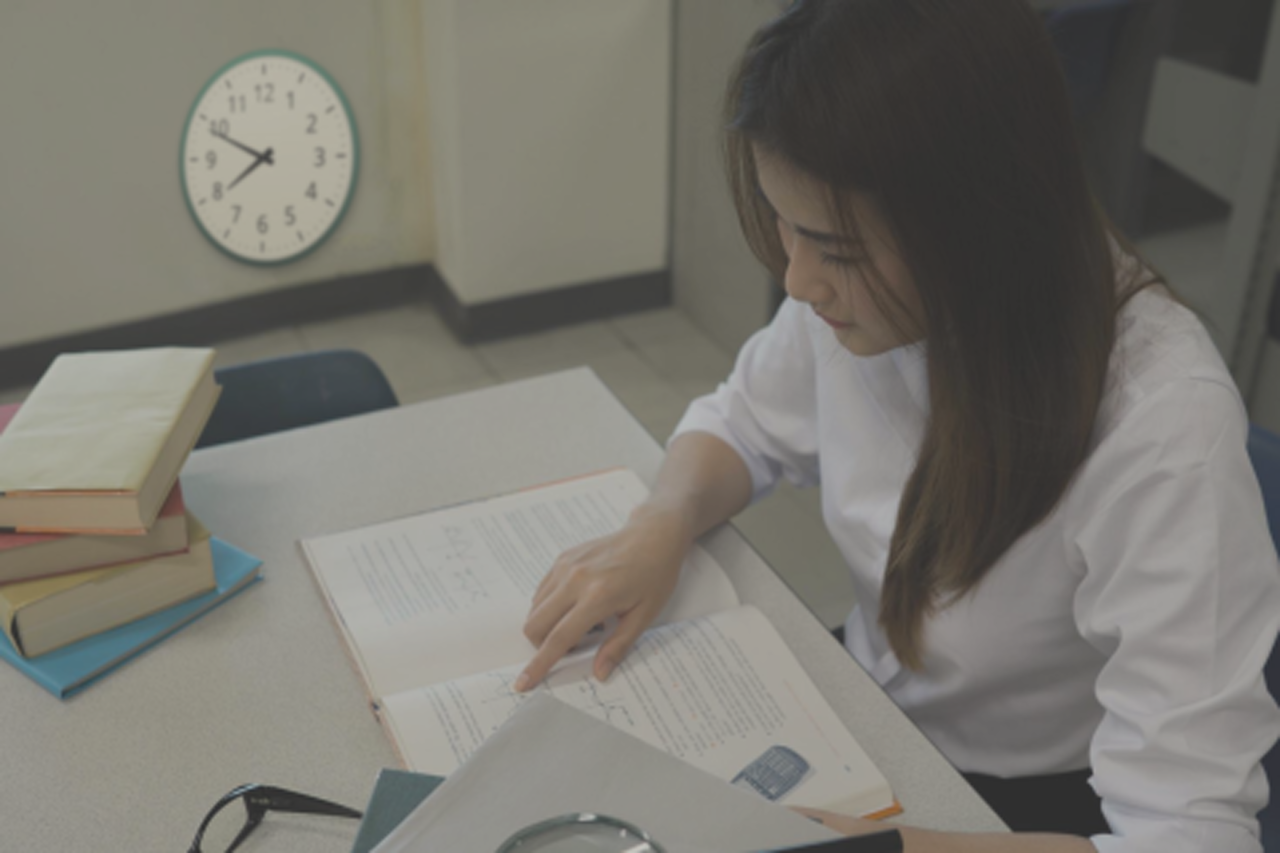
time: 7:49
